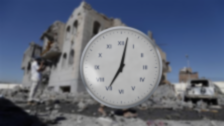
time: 7:02
